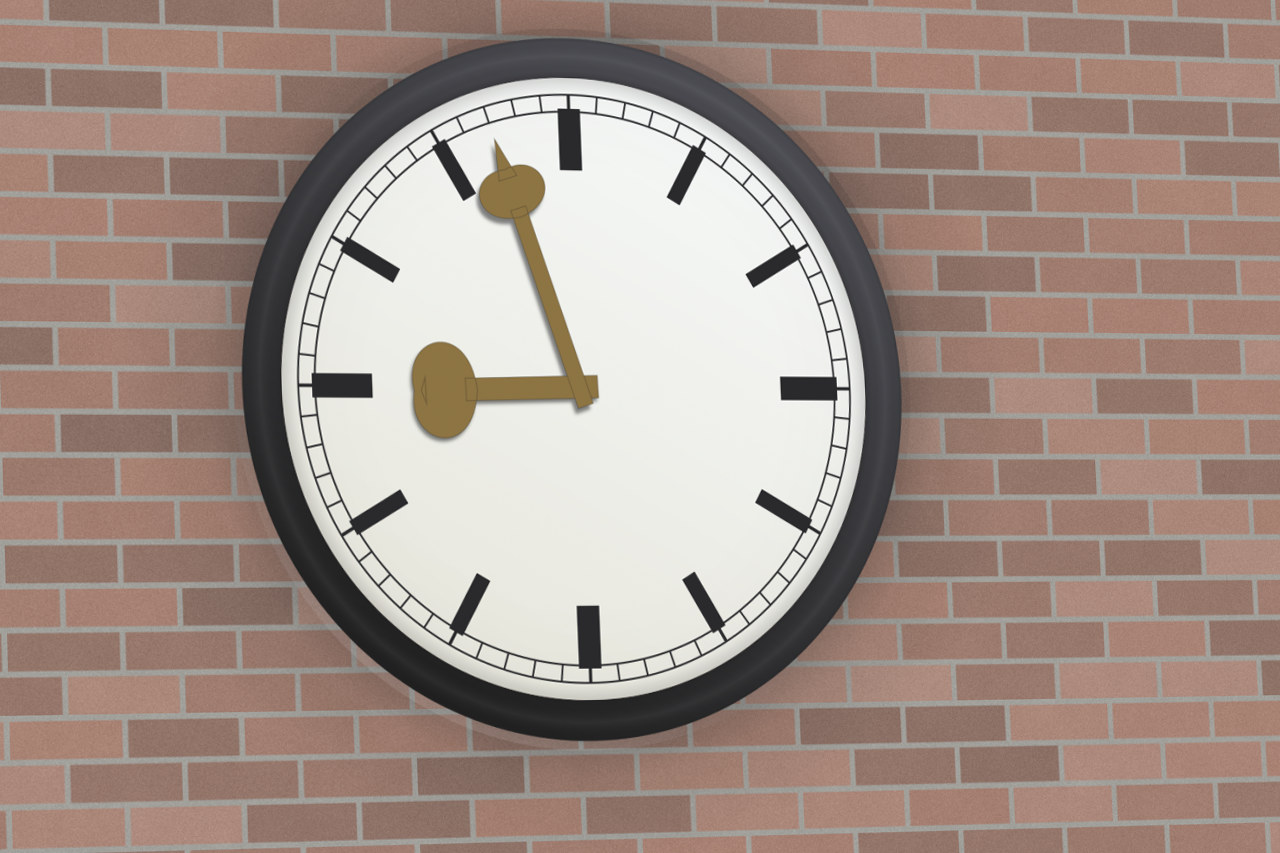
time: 8:57
